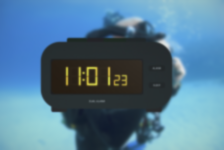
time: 11:01:23
